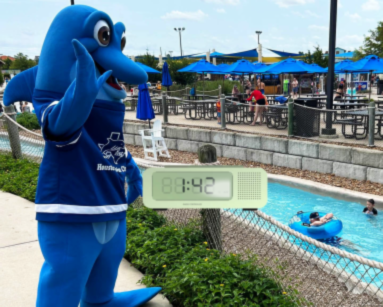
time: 1:42
